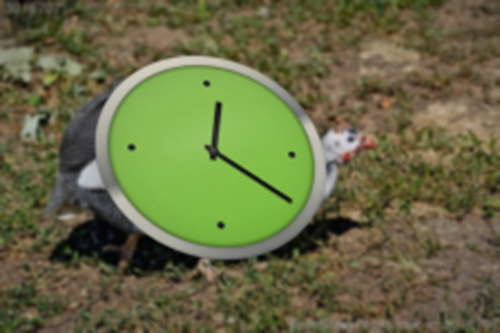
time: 12:21
